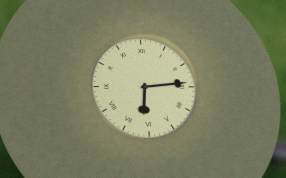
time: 6:14
